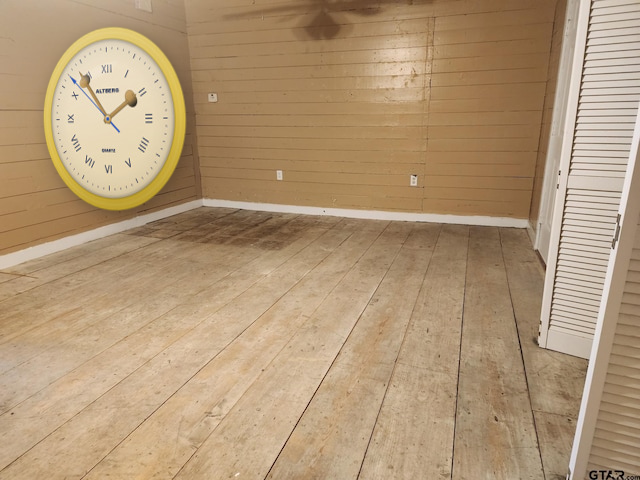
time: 1:53:52
